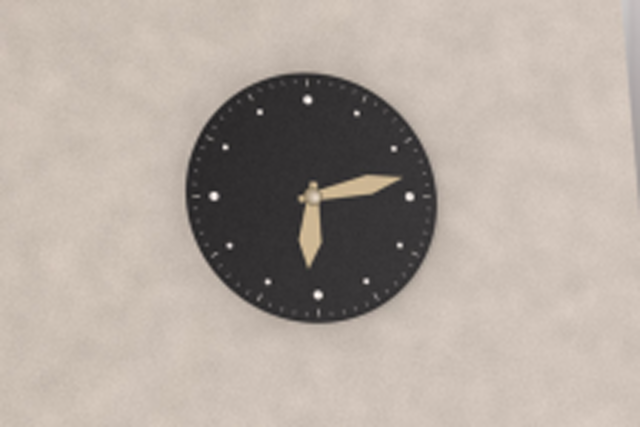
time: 6:13
